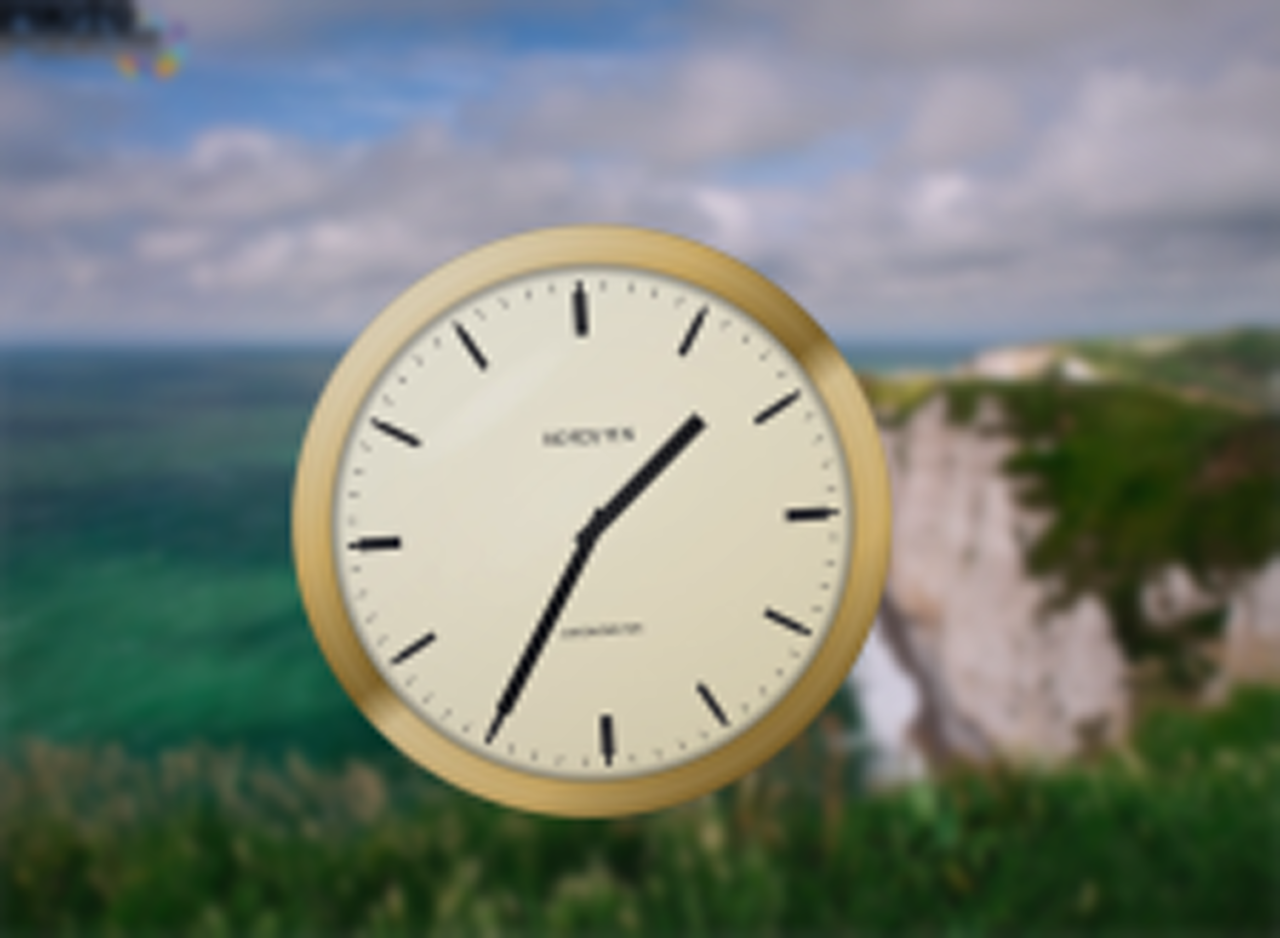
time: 1:35
